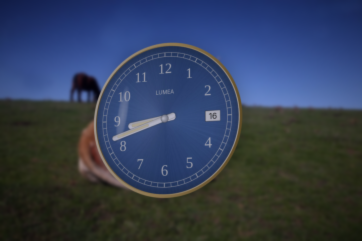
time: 8:42
